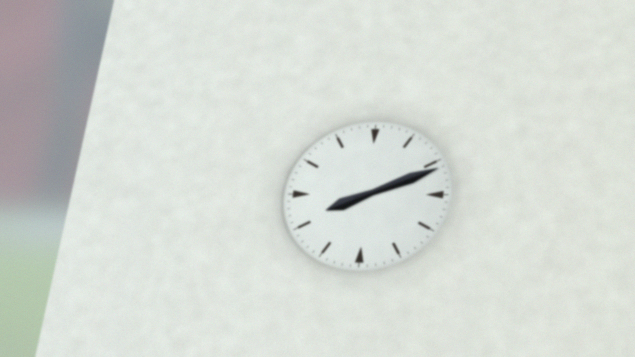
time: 8:11
